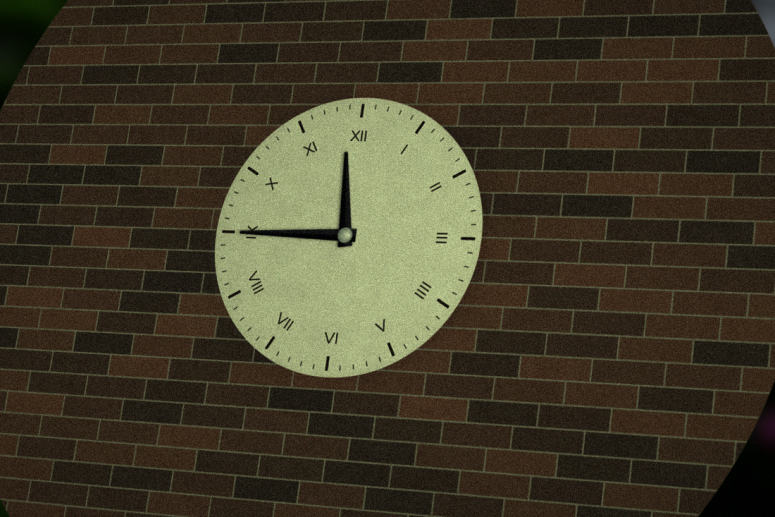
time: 11:45
